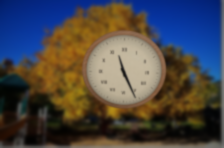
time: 11:26
